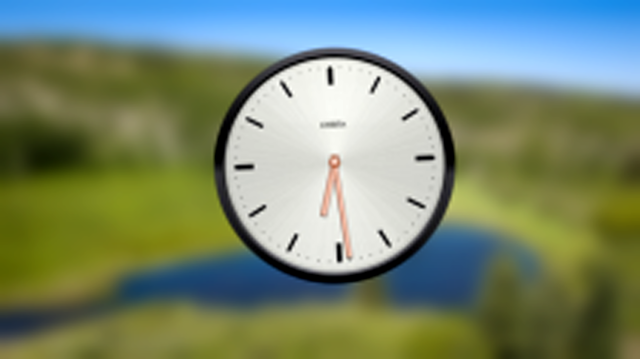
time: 6:29
